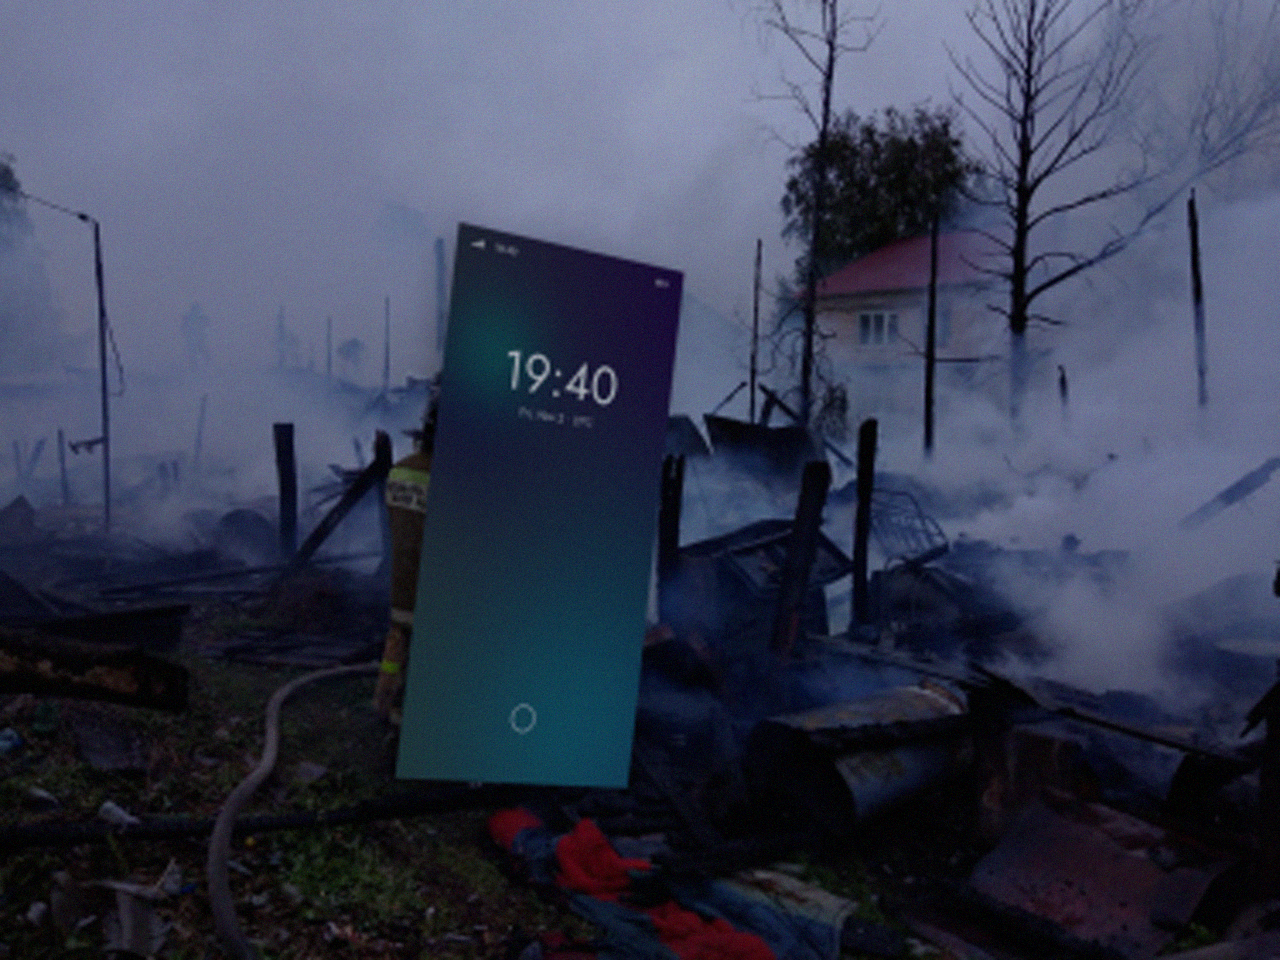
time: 19:40
